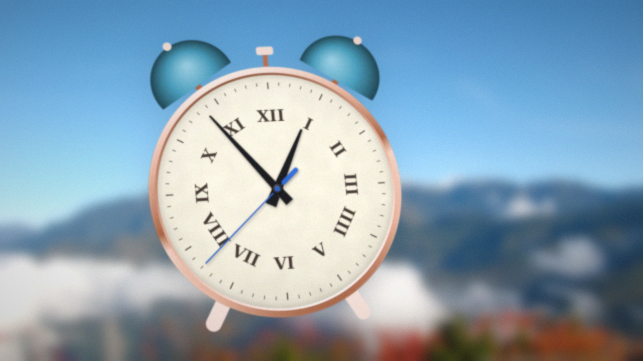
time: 12:53:38
